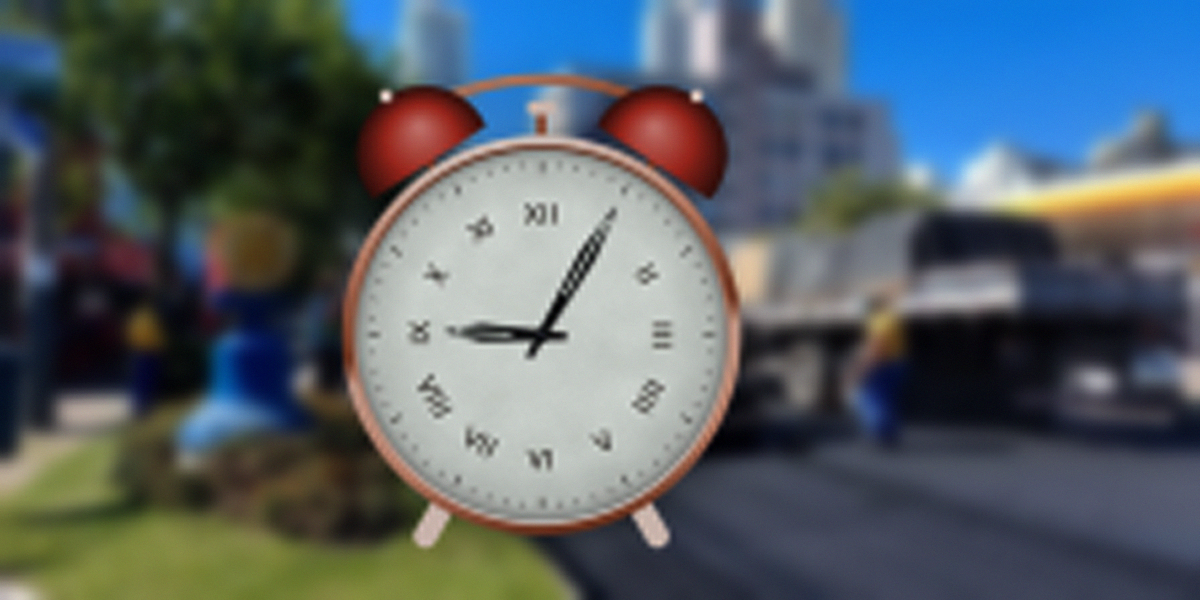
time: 9:05
